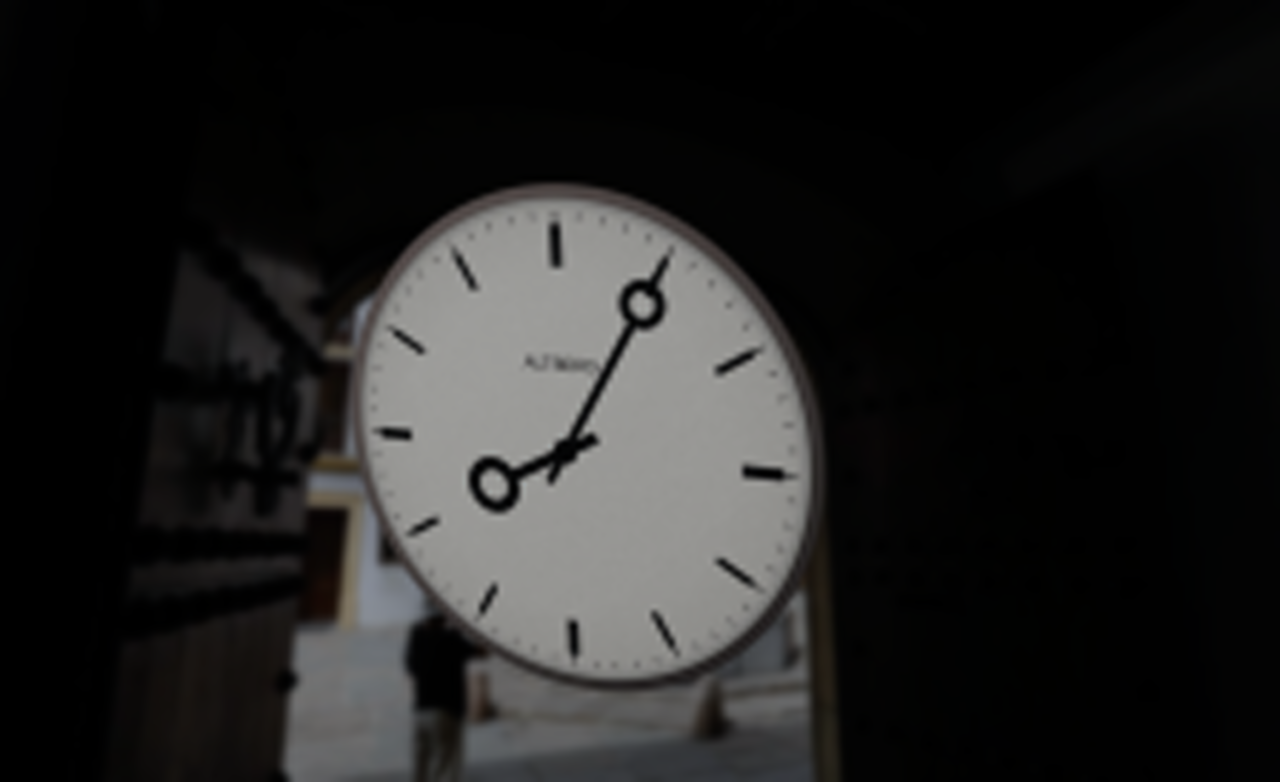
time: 8:05
